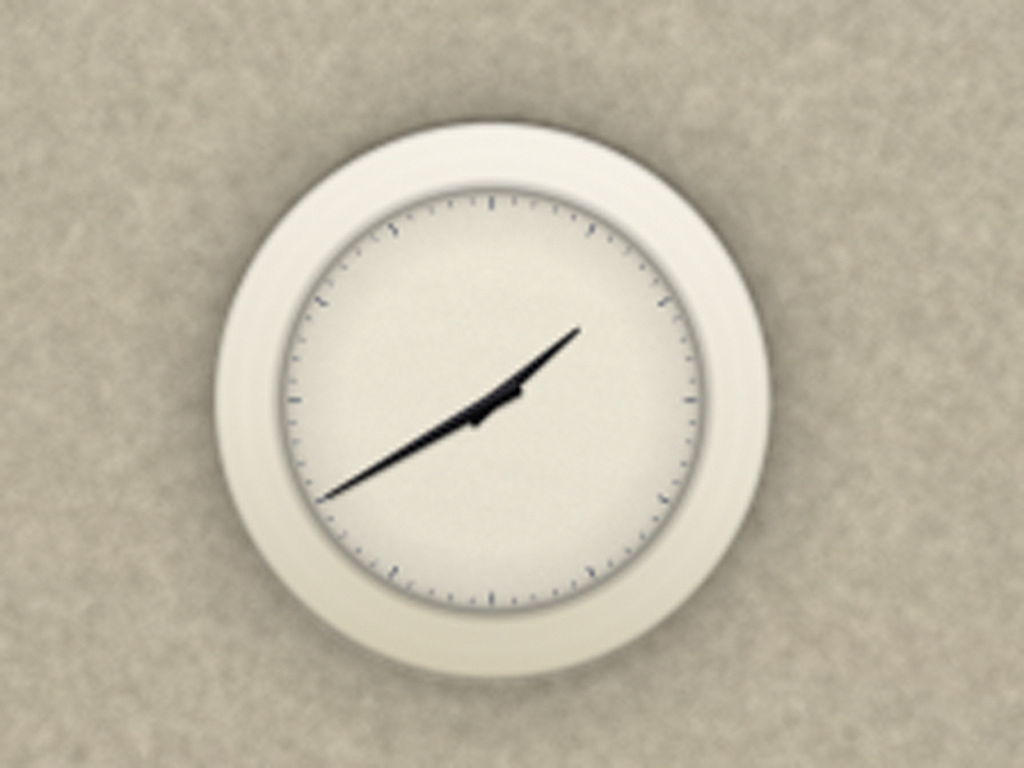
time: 1:40
